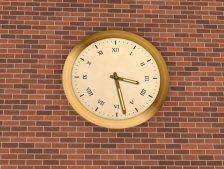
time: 3:28
